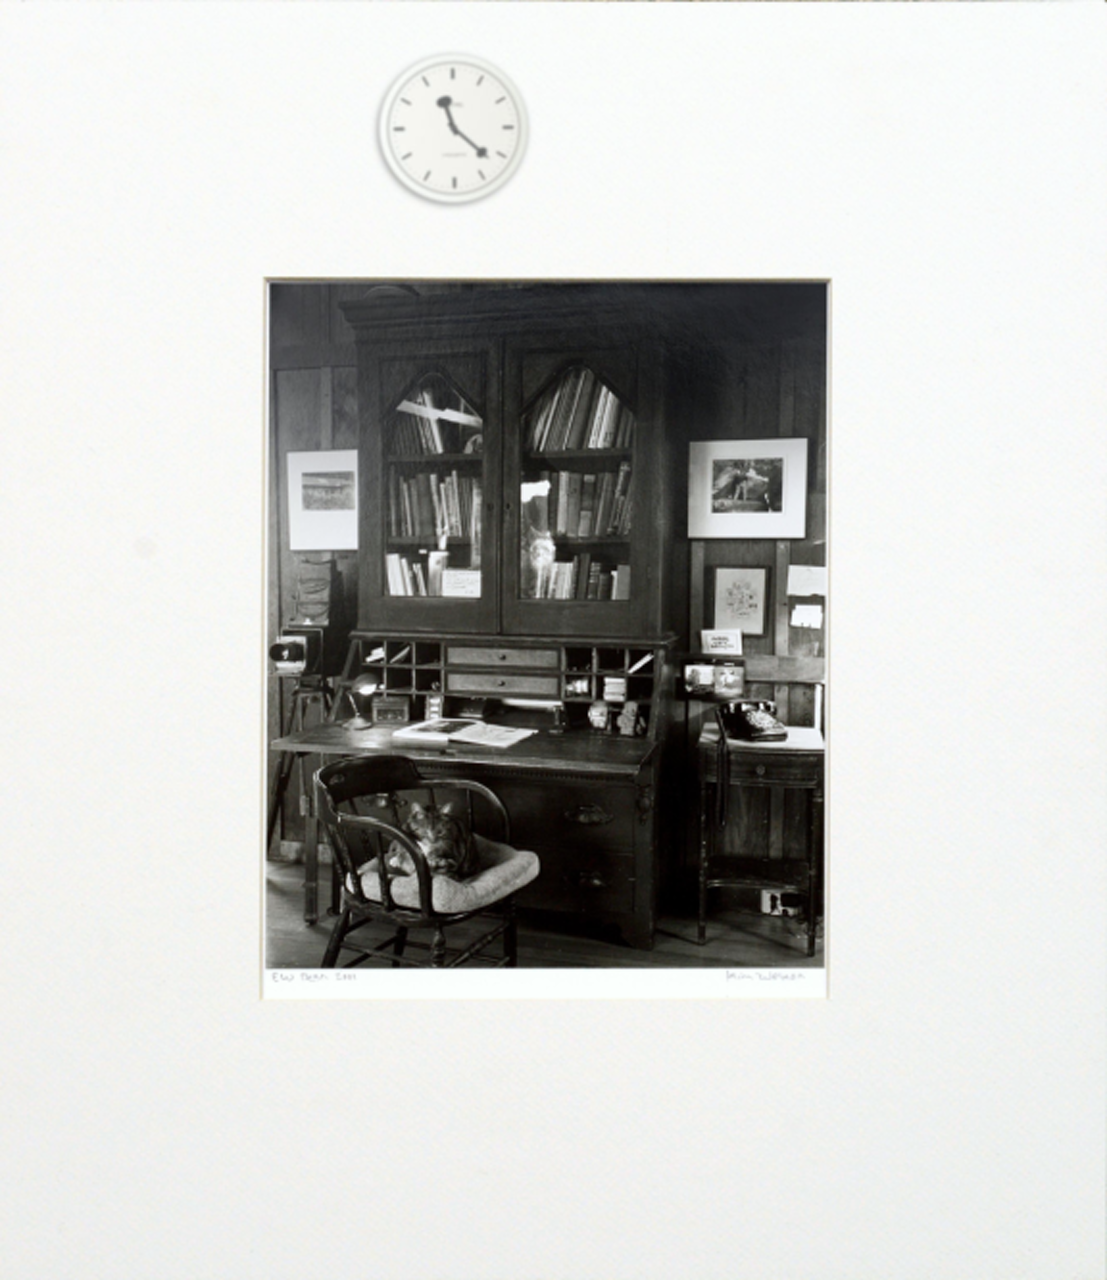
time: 11:22
